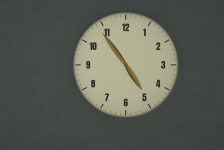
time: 4:54
